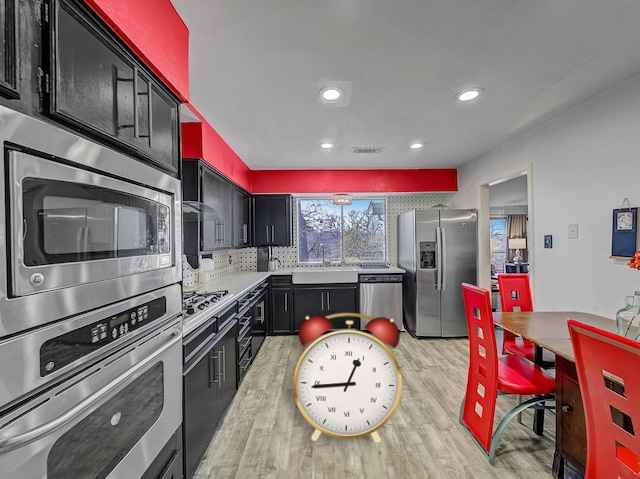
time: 12:44
